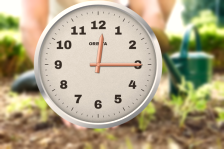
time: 12:15
